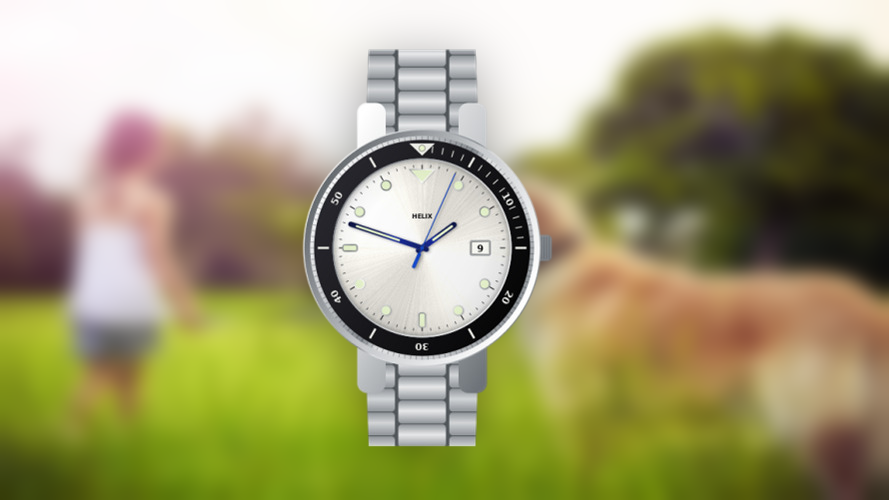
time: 1:48:04
